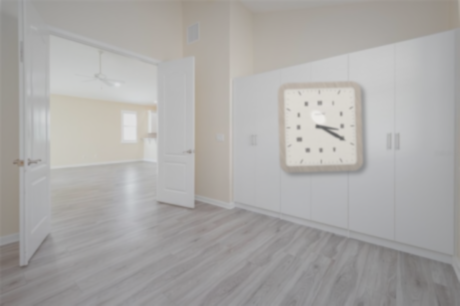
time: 3:20
